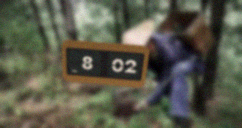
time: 8:02
